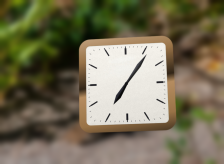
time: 7:06
